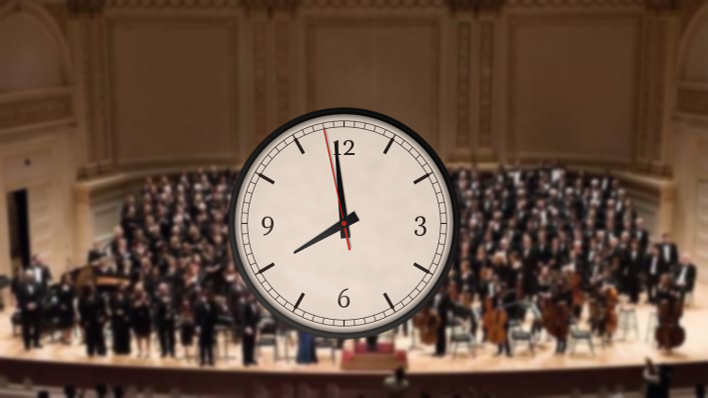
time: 7:58:58
